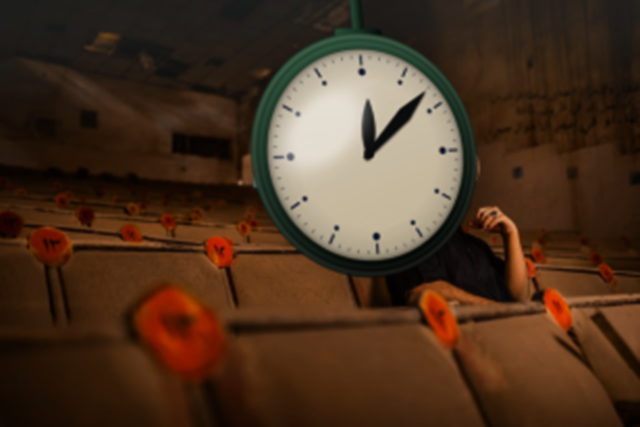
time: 12:08
